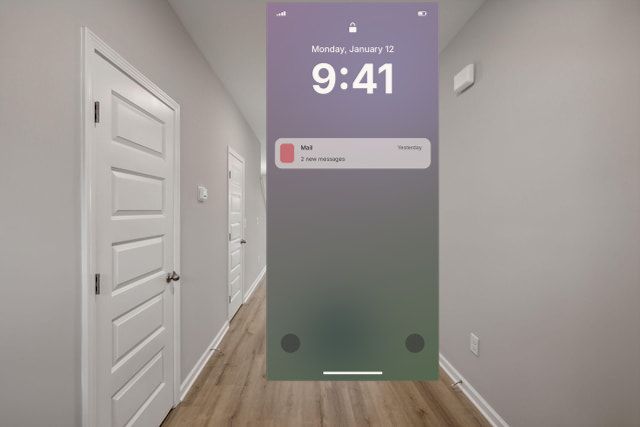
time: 9:41
